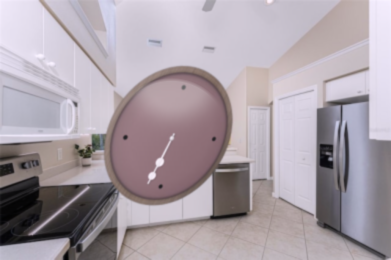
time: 6:33
